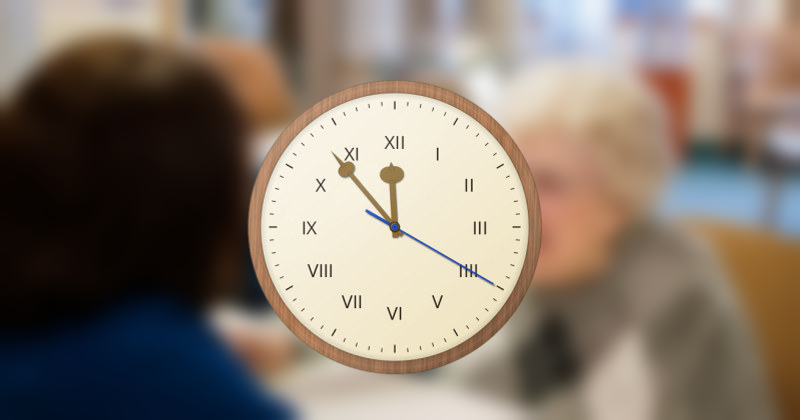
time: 11:53:20
